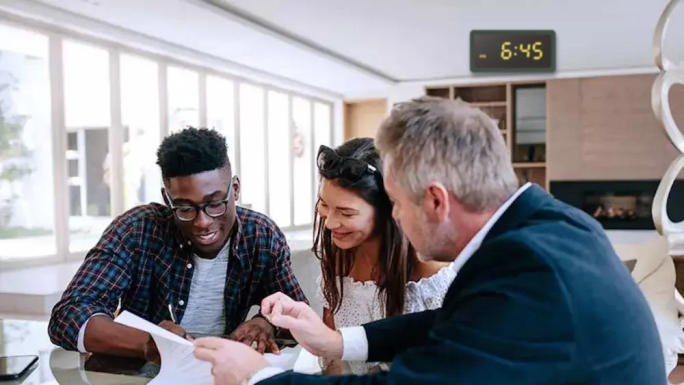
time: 6:45
